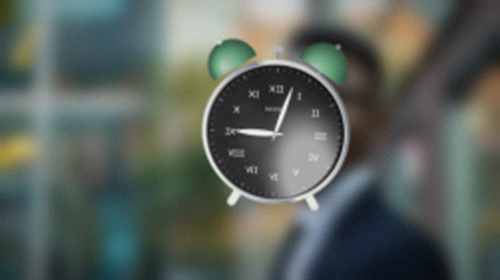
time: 9:03
